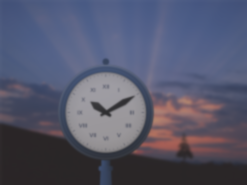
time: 10:10
